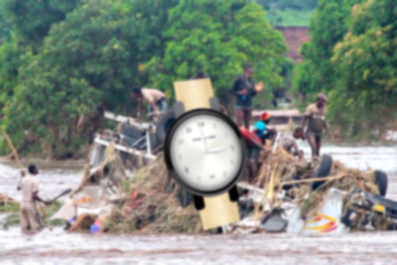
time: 2:59
